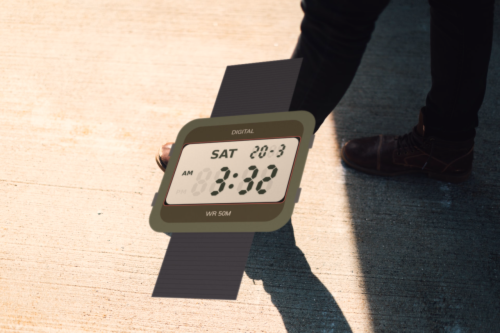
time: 3:32
